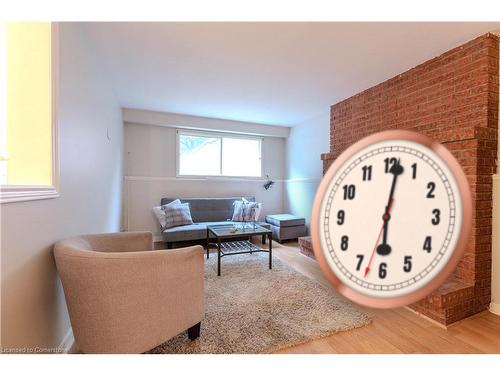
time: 6:01:33
